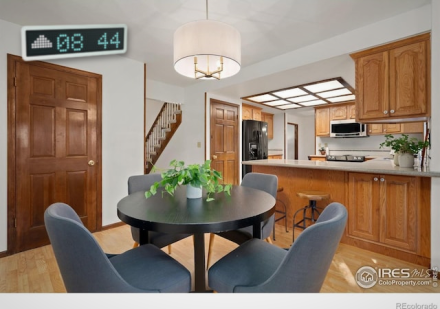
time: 8:44
